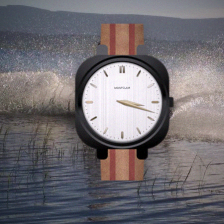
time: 3:18
